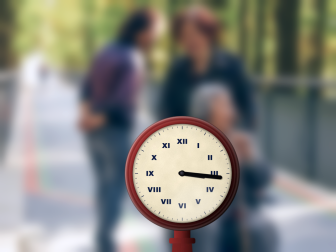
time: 3:16
